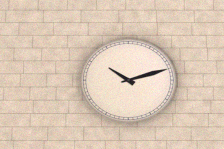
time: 10:12
